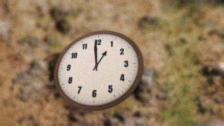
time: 12:59
